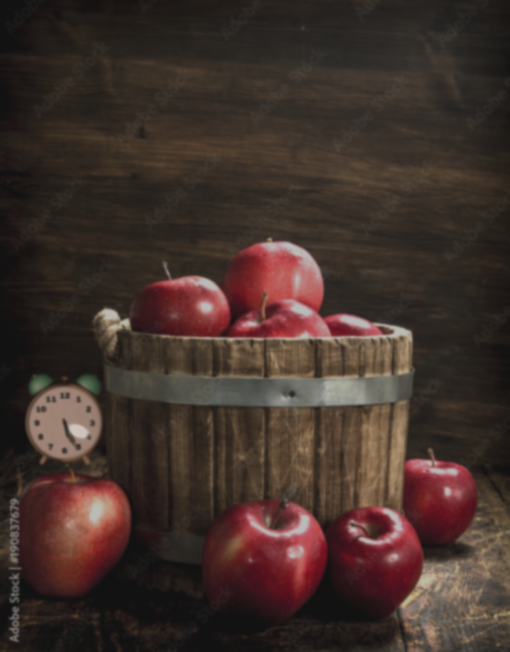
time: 5:26
